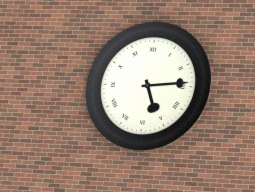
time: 5:14
